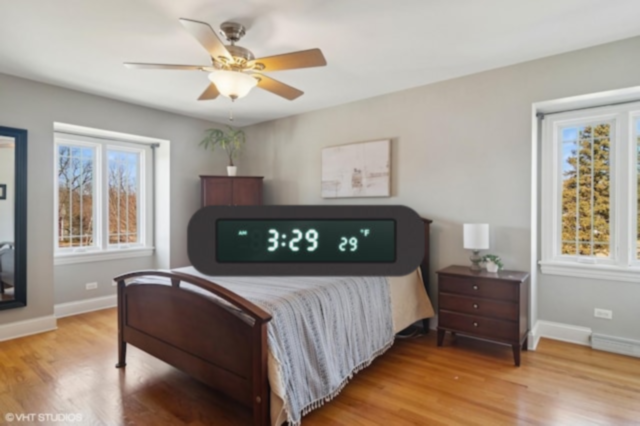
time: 3:29
